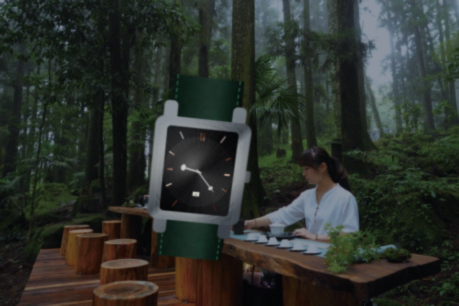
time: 9:23
